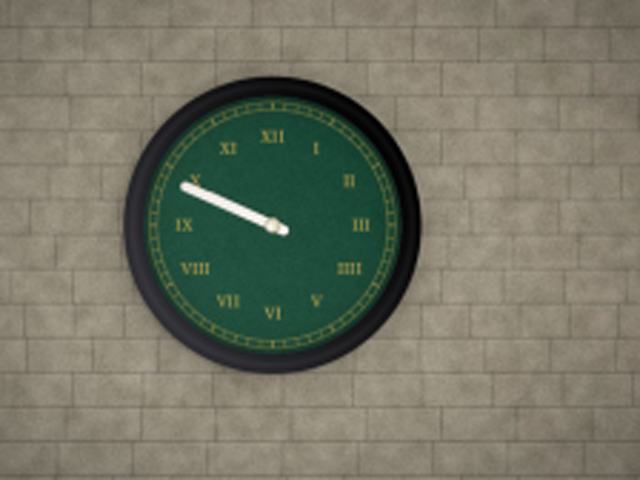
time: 9:49
